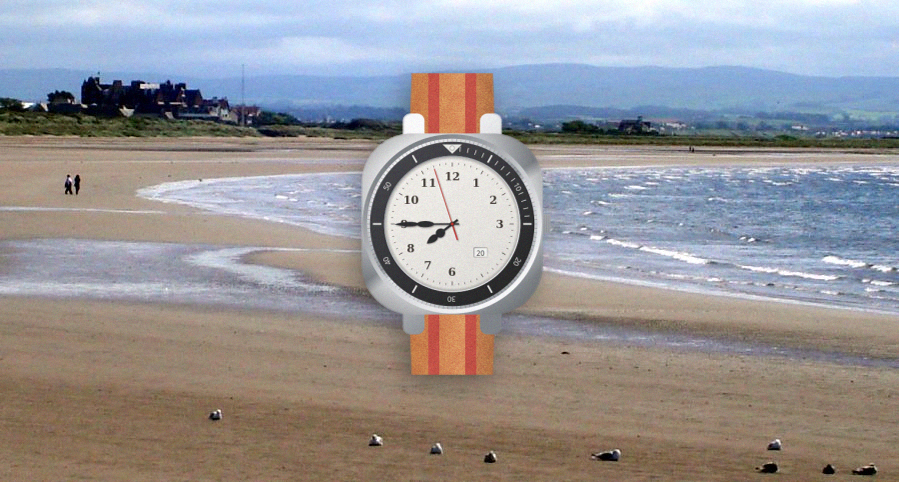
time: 7:44:57
